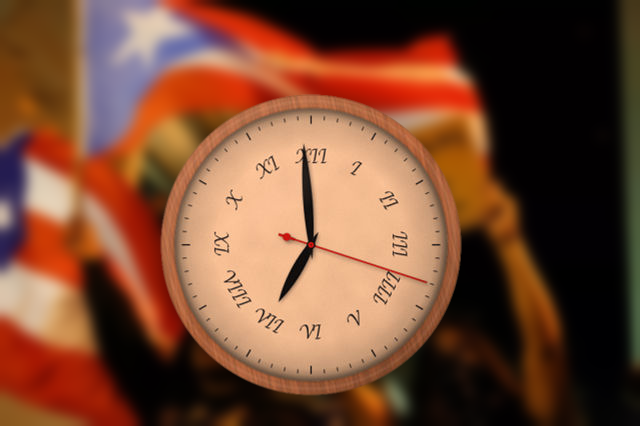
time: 6:59:18
